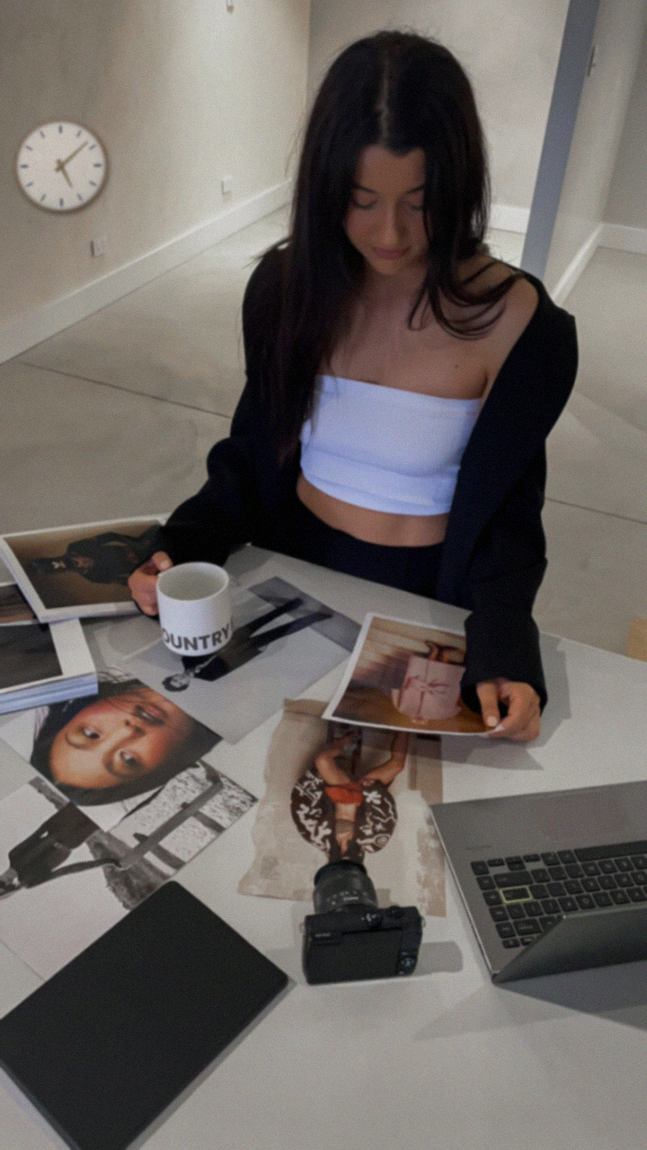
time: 5:08
